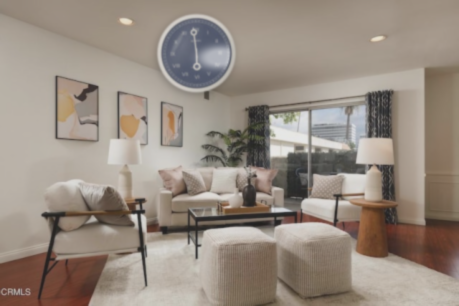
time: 5:59
